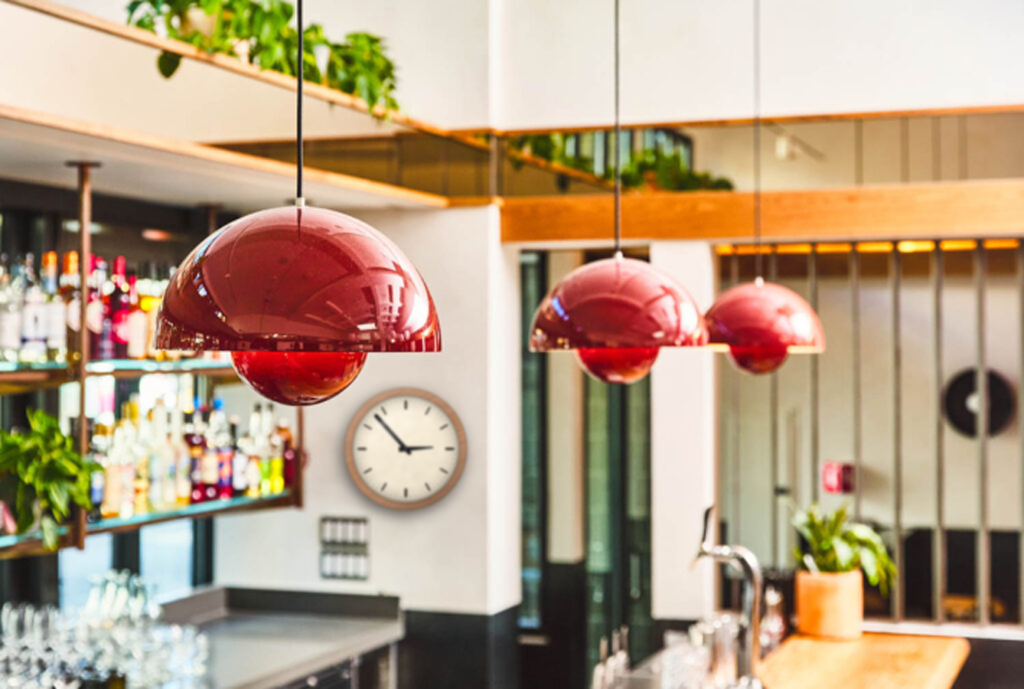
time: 2:53
